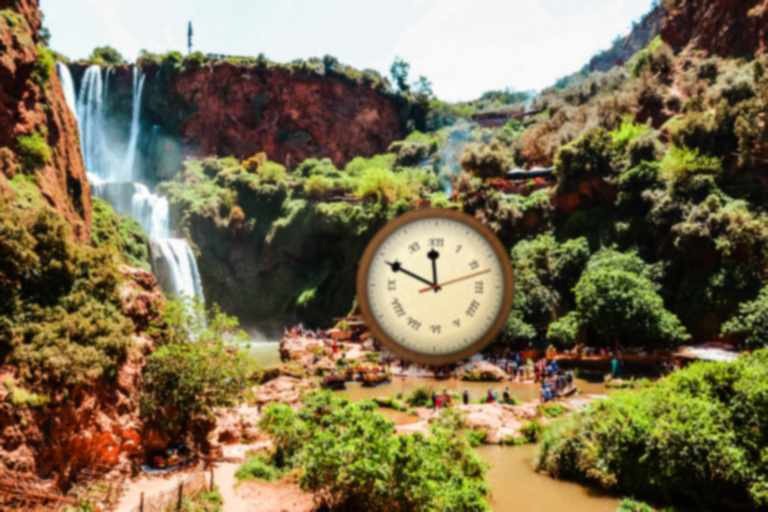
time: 11:49:12
